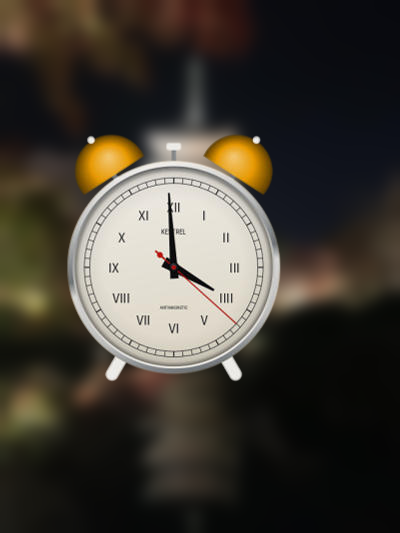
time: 3:59:22
